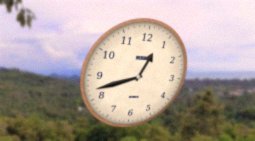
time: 12:42
